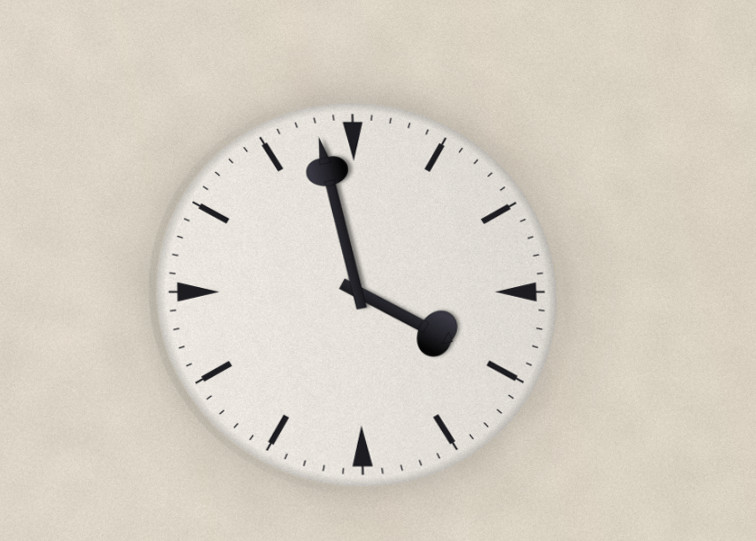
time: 3:58
